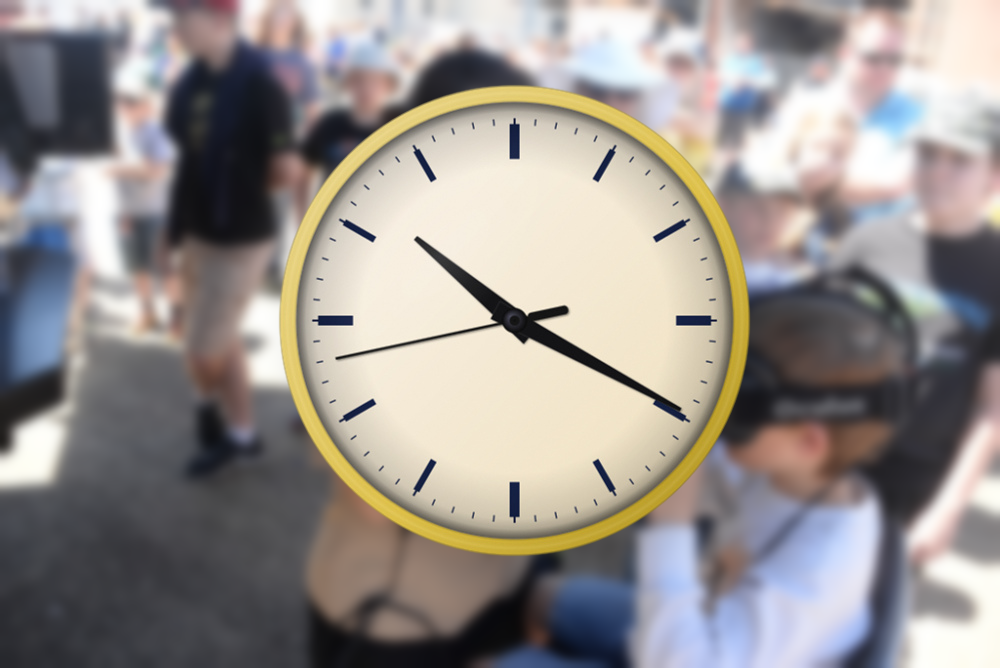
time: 10:19:43
